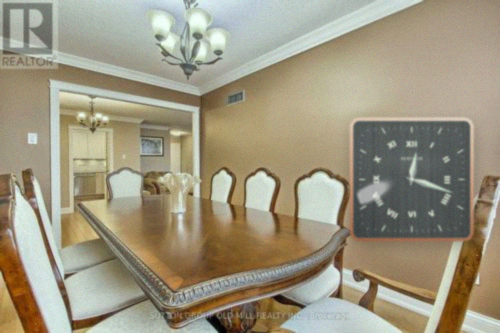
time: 12:18
